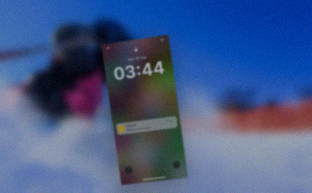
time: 3:44
